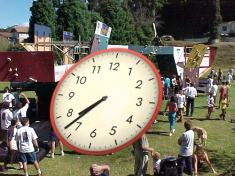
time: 7:37
